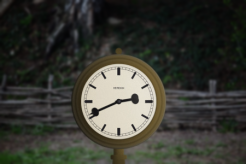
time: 2:41
